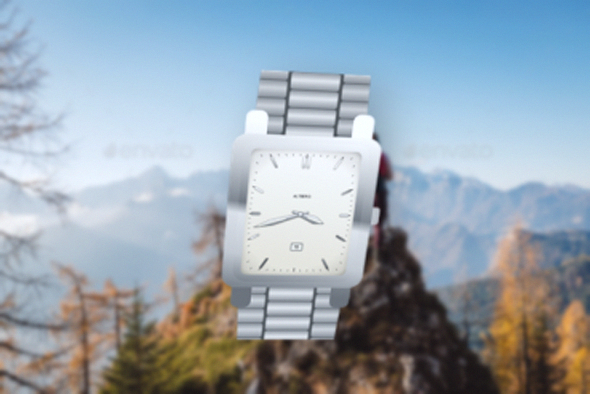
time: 3:42
